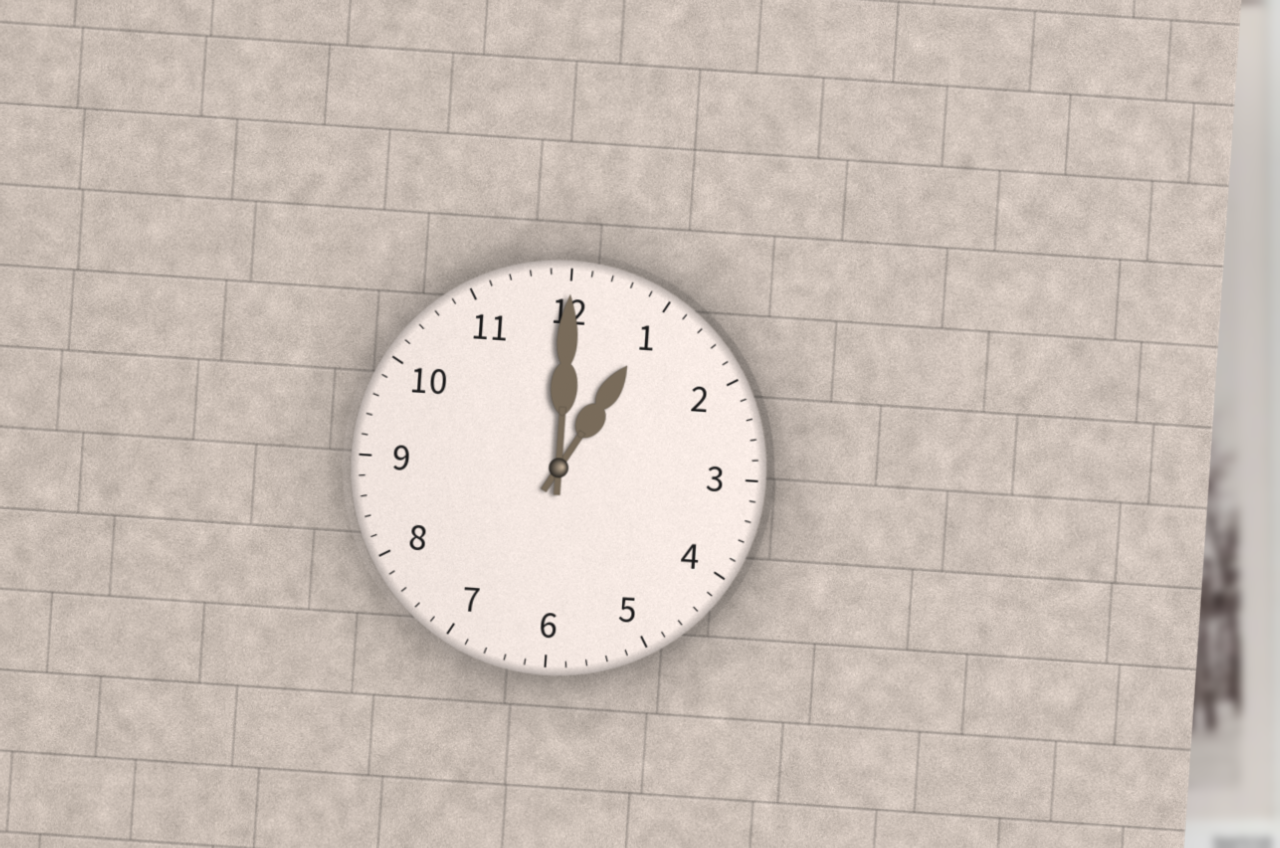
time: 1:00
